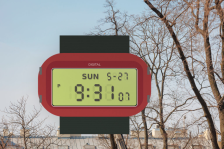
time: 9:31:07
